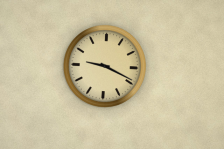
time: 9:19
